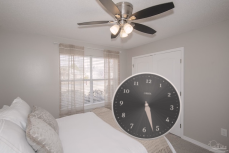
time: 5:27
